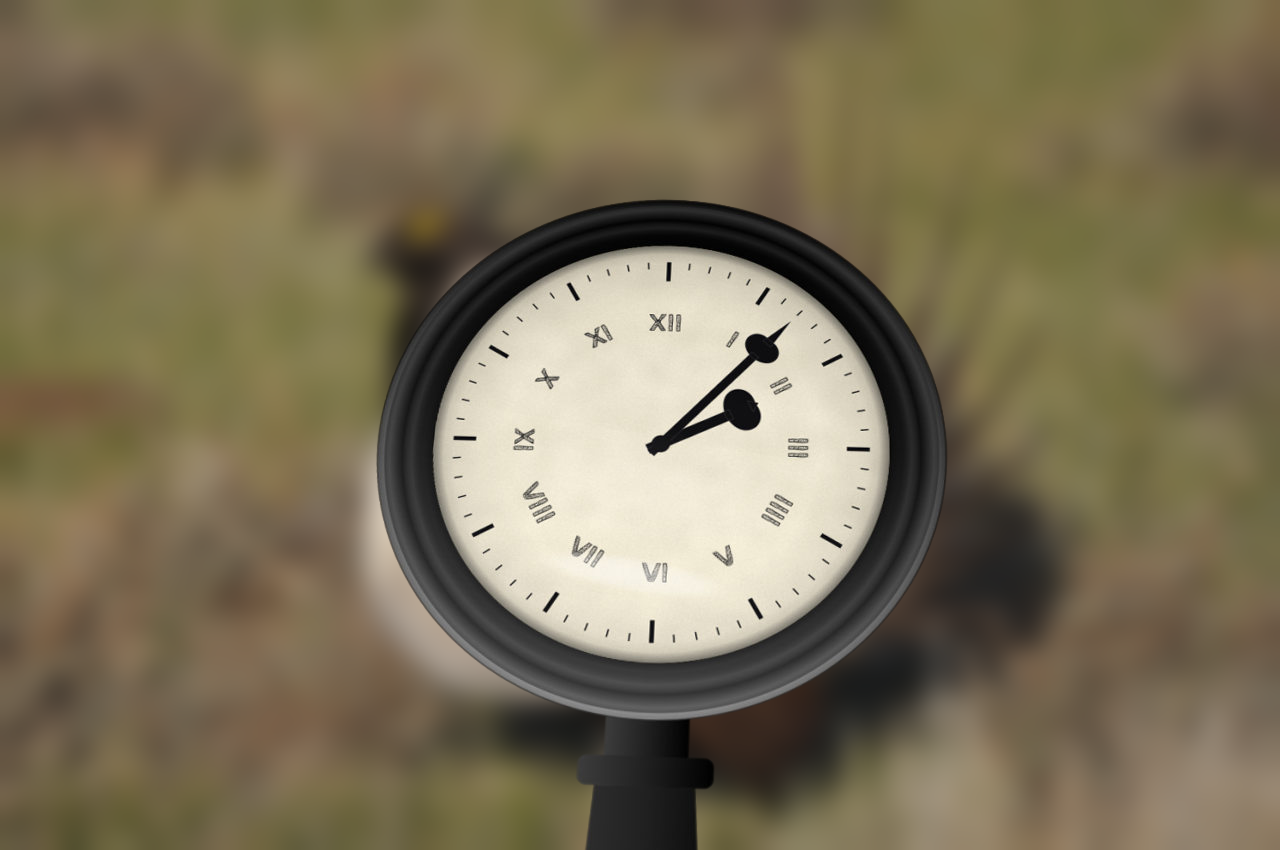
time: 2:07
